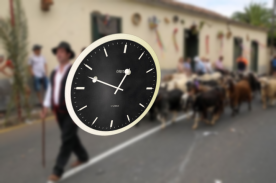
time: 12:48
